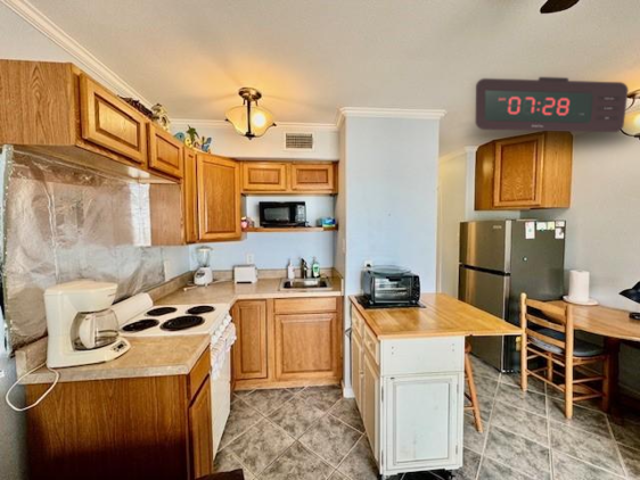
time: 7:28
